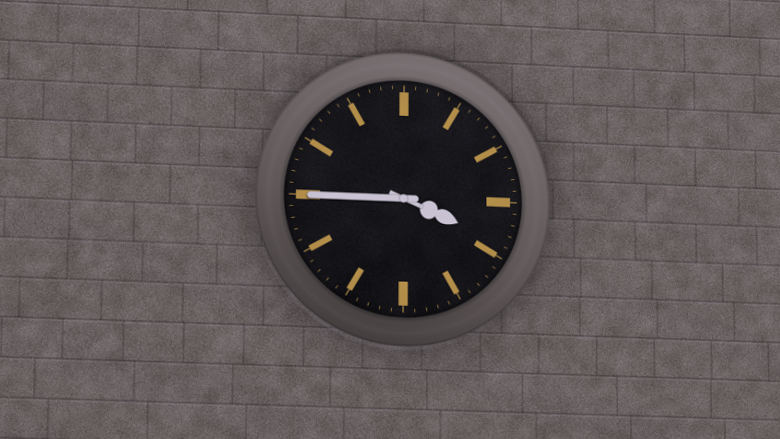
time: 3:45
